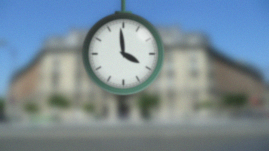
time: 3:59
